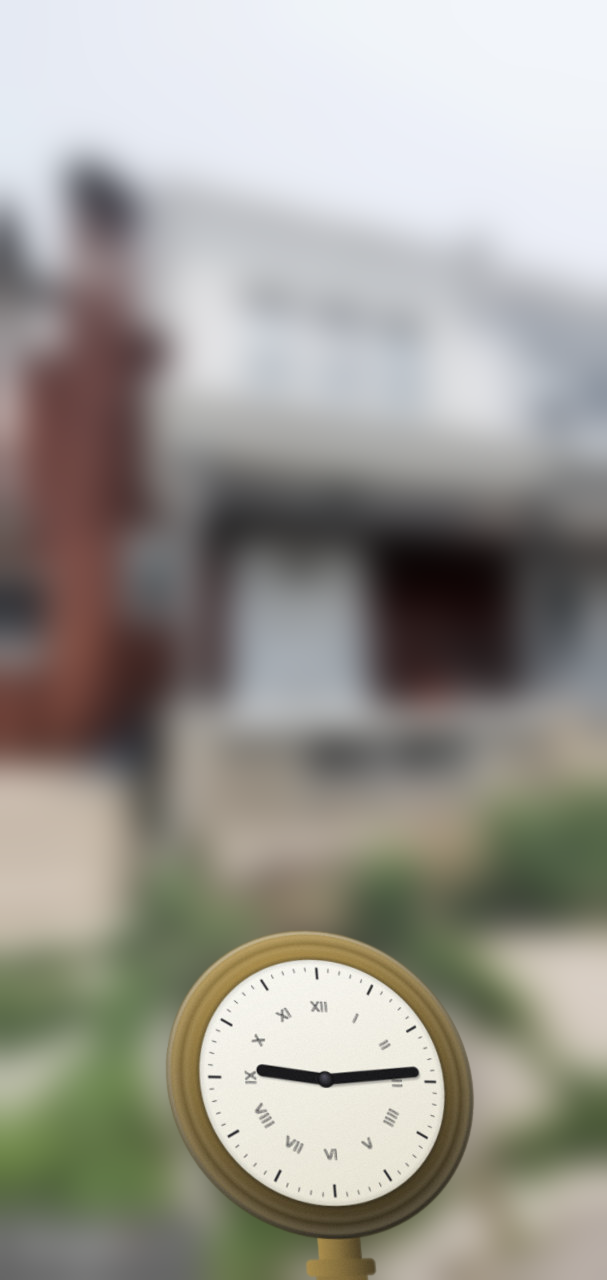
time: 9:14
